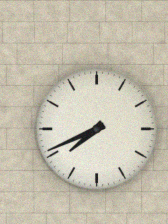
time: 7:41
